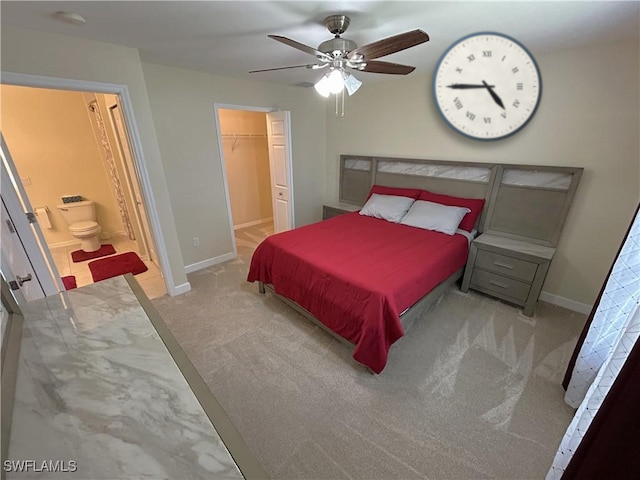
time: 4:45
